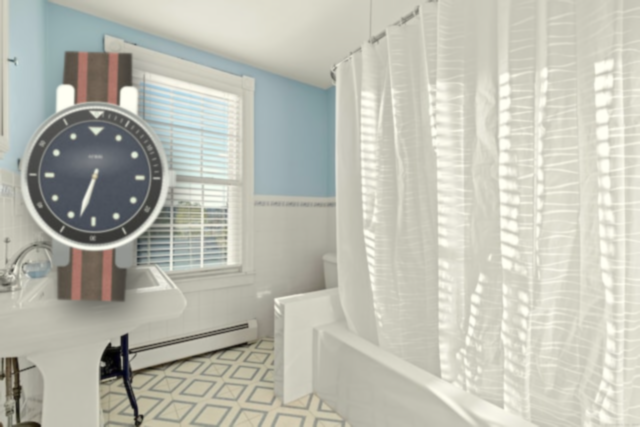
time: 6:33
